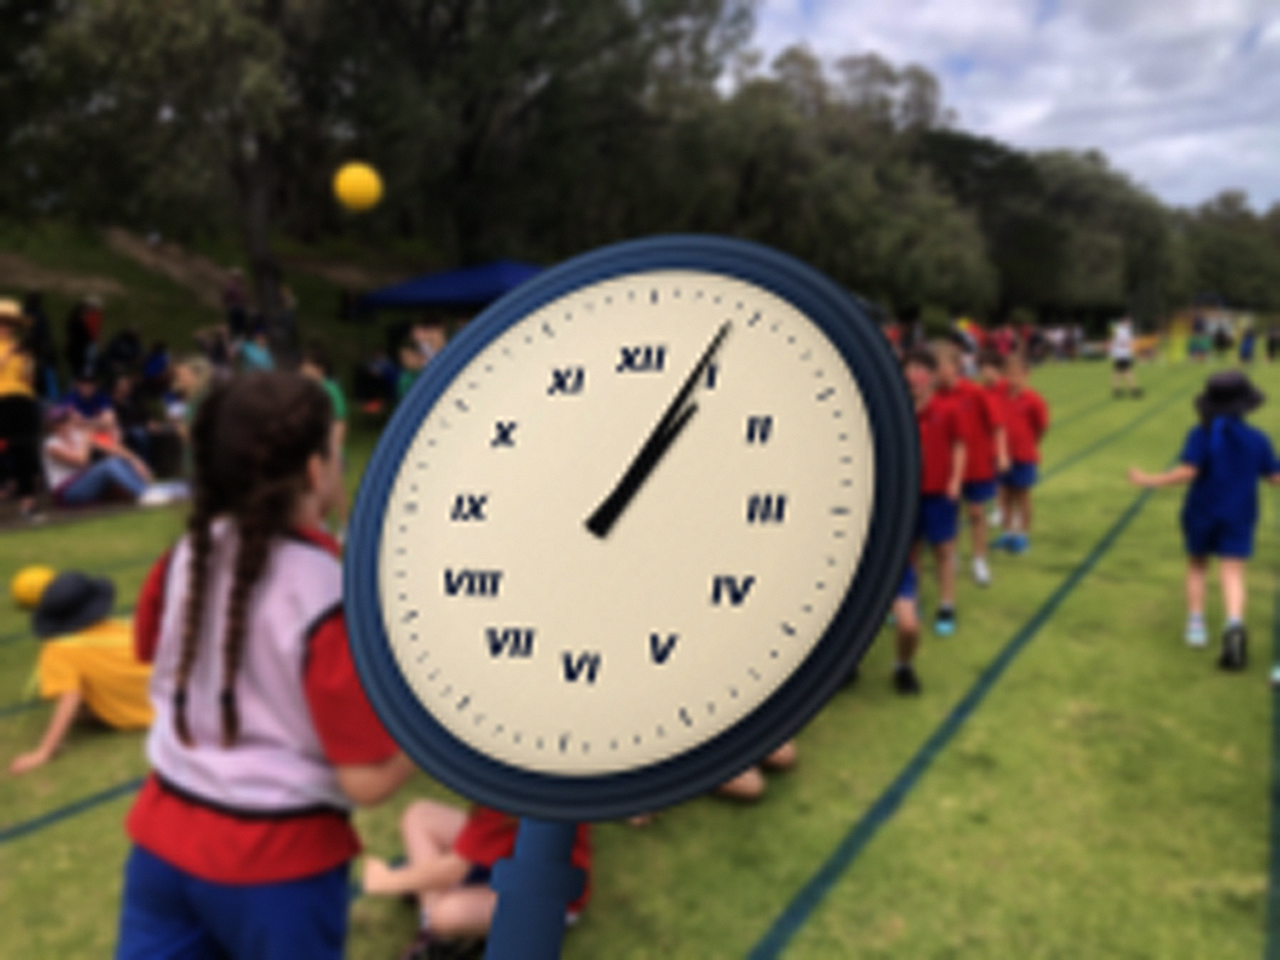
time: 1:04
